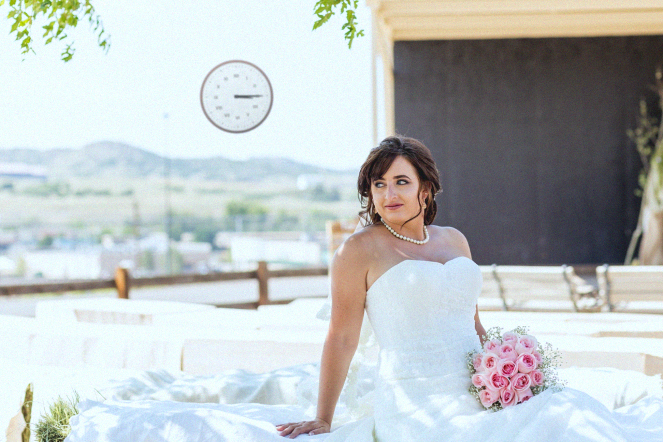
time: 3:15
